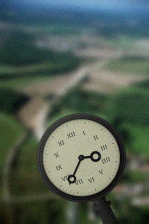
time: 3:38
